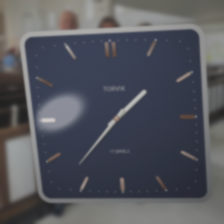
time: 1:37
